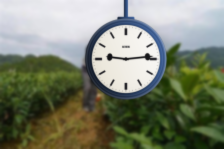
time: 9:14
